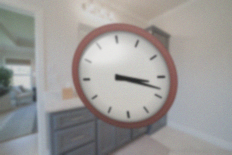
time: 3:18
